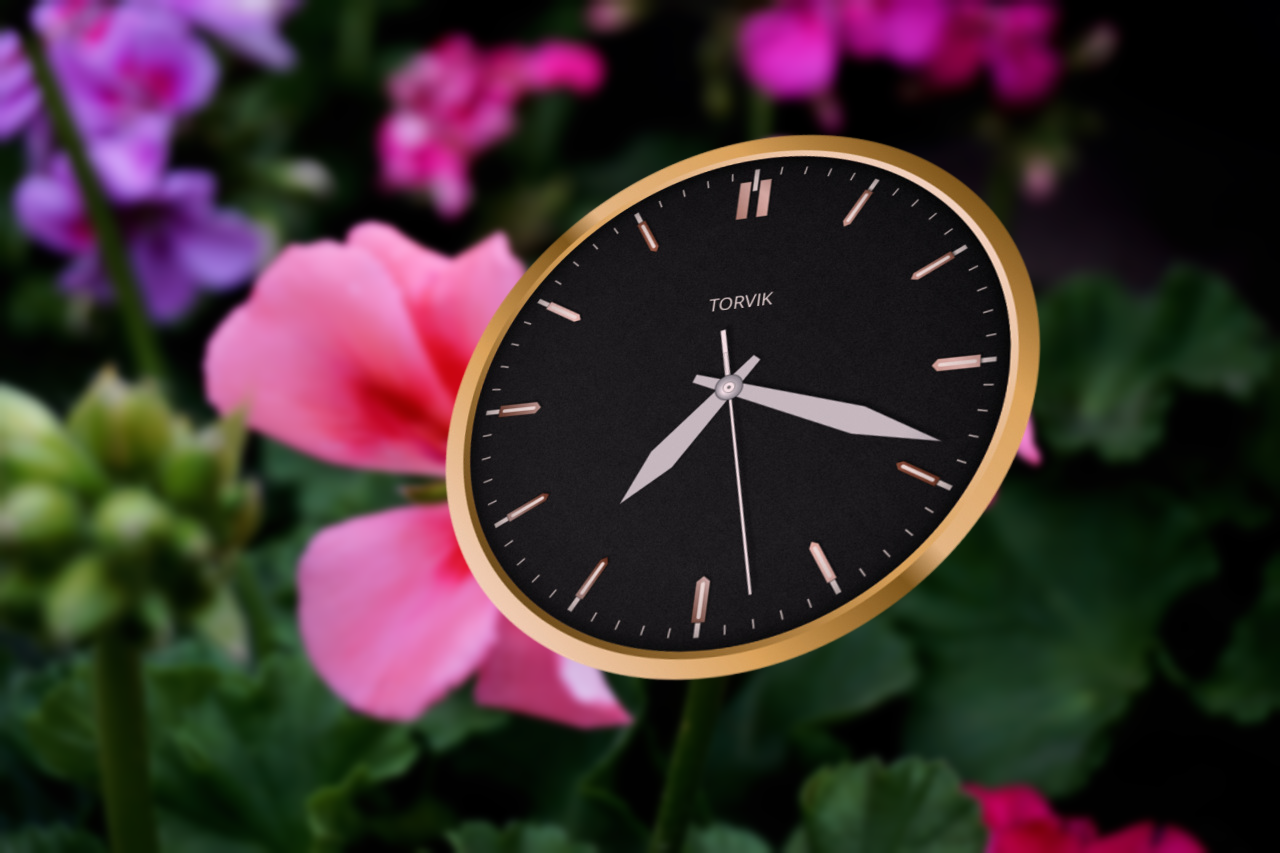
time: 7:18:28
